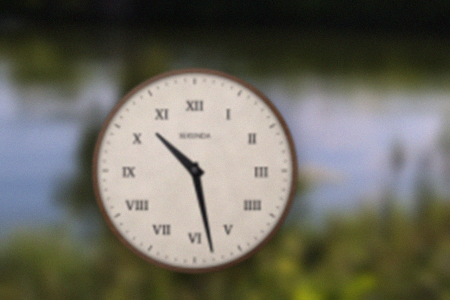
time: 10:28
